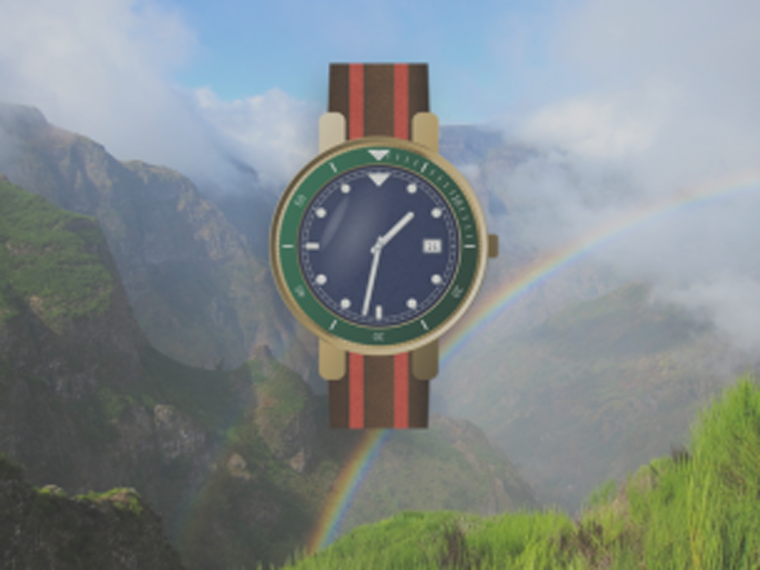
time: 1:32
